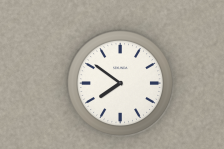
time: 7:51
